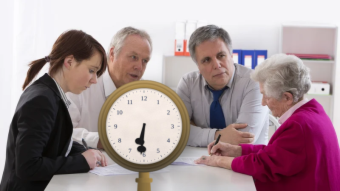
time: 6:31
